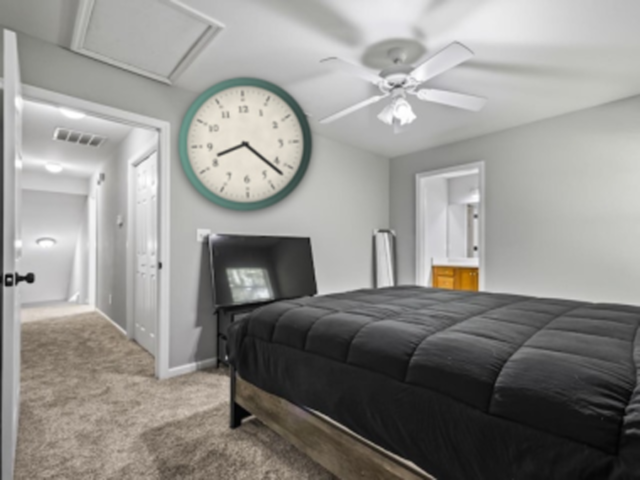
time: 8:22
